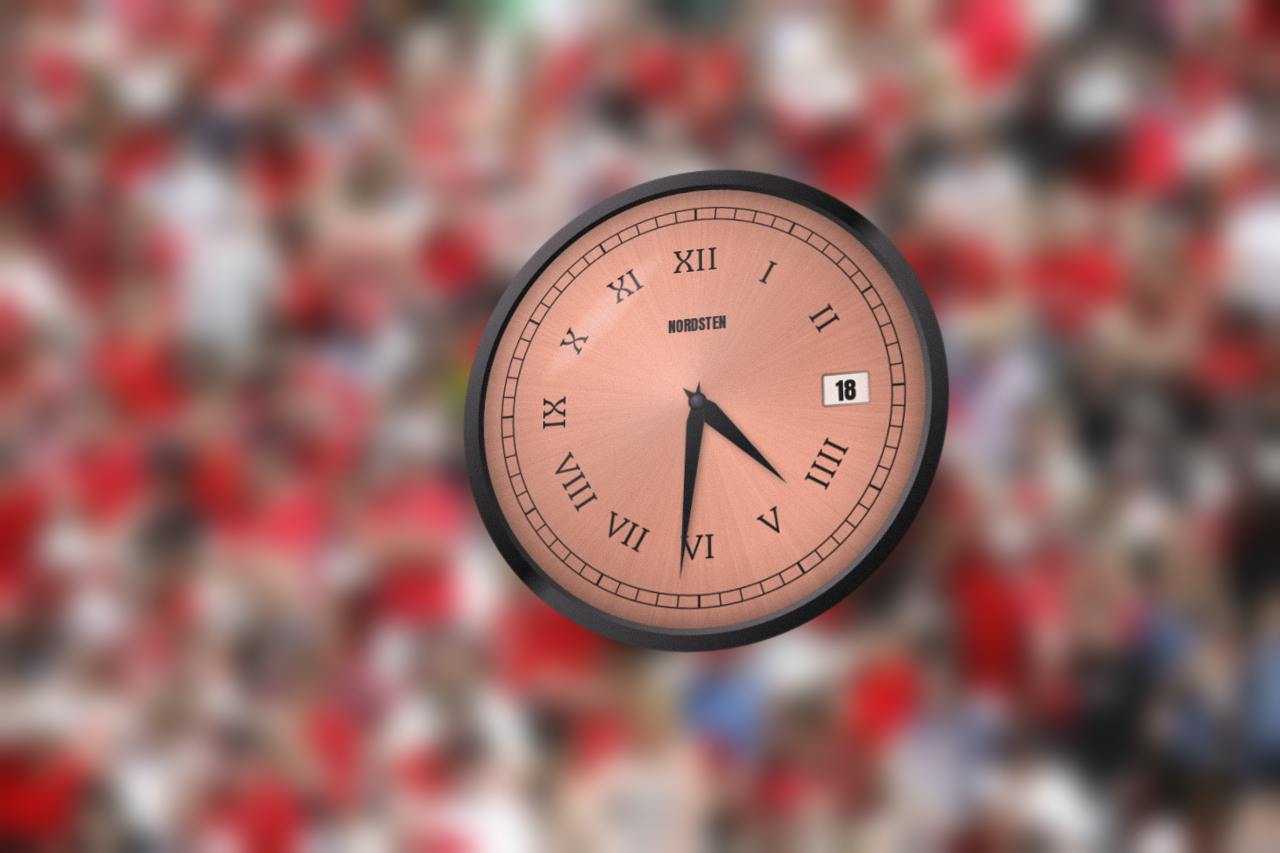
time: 4:31
